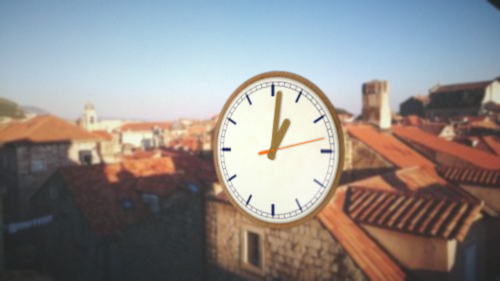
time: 1:01:13
